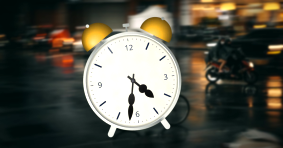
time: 4:32
